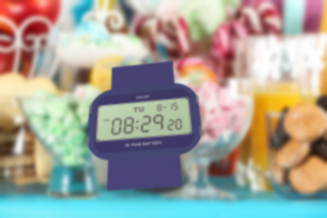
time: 8:29:20
